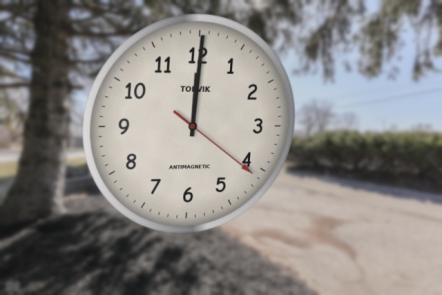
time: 12:00:21
